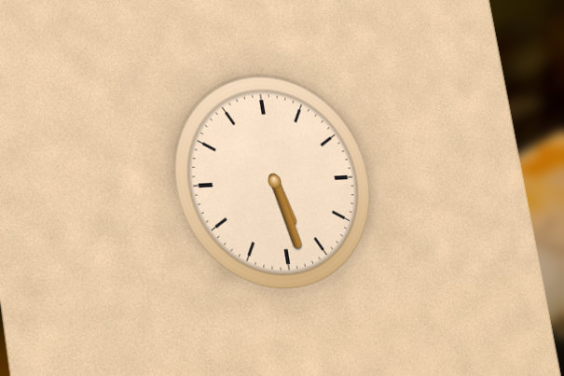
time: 5:28
